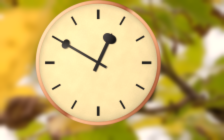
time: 12:50
